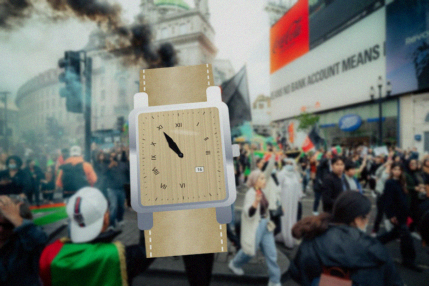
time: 10:55
